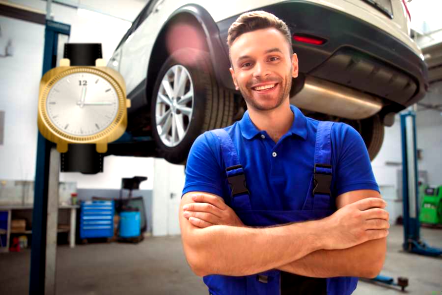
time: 12:15
